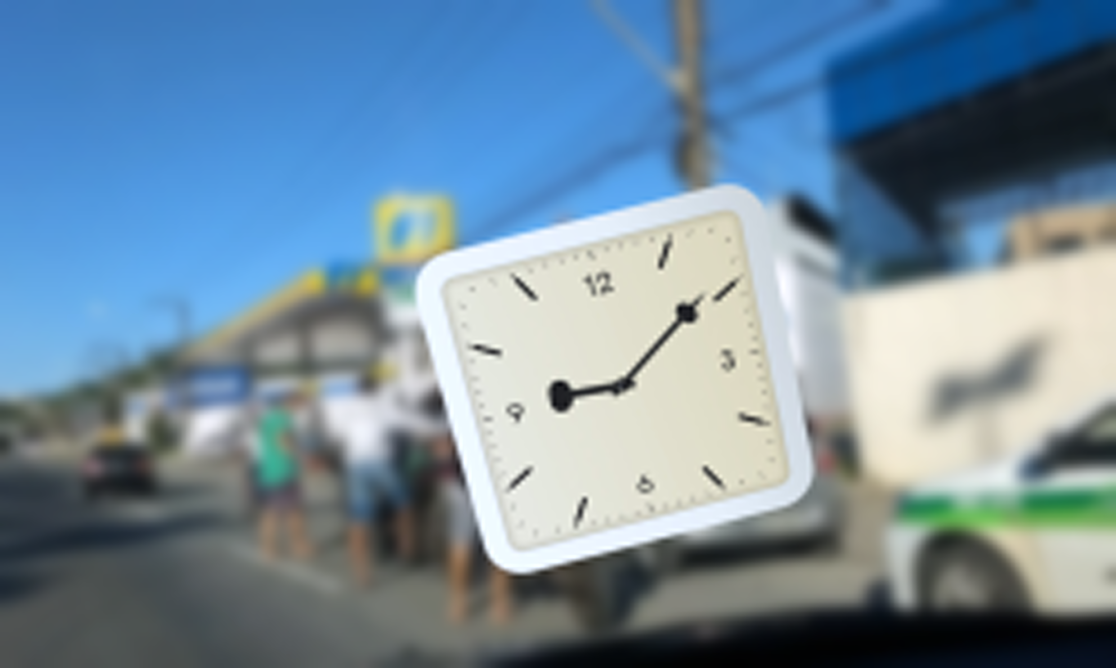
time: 9:09
